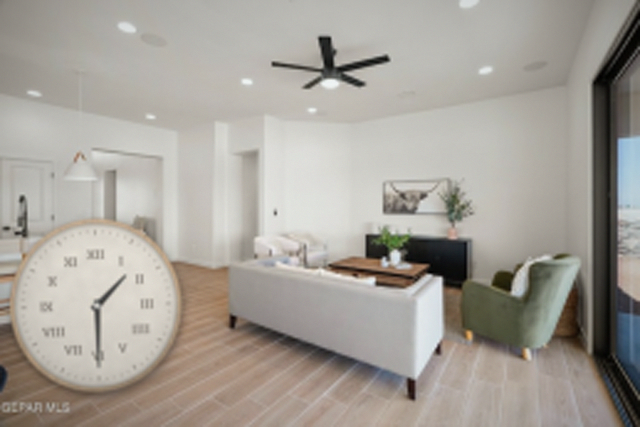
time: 1:30
